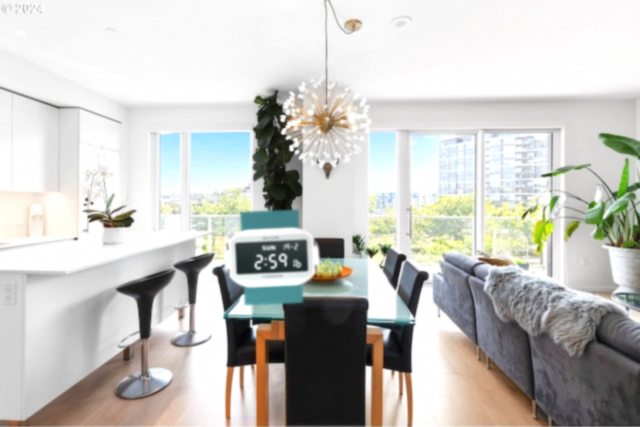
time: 2:59
